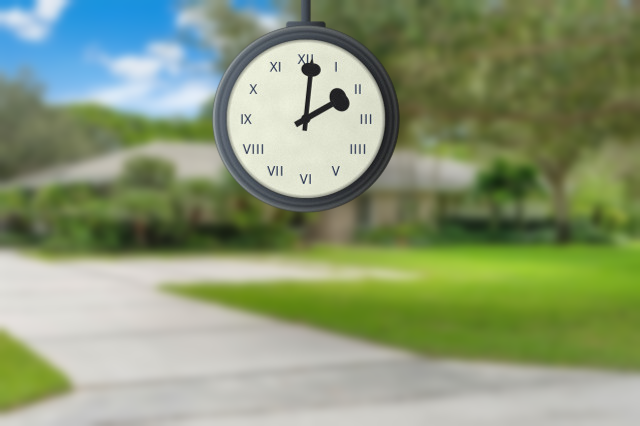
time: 2:01
